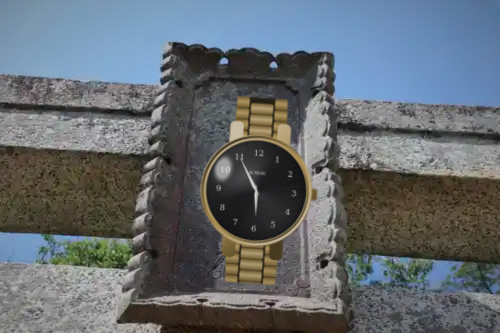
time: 5:55
